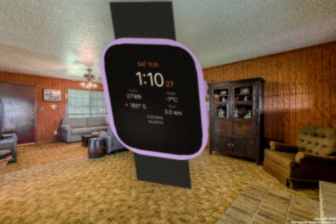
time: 1:10
